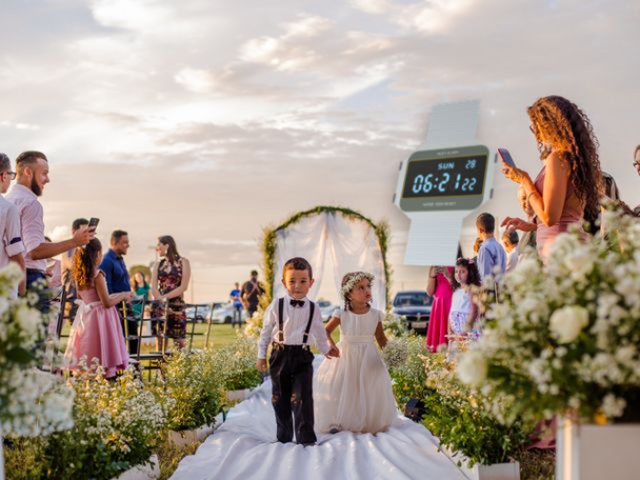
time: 6:21:22
